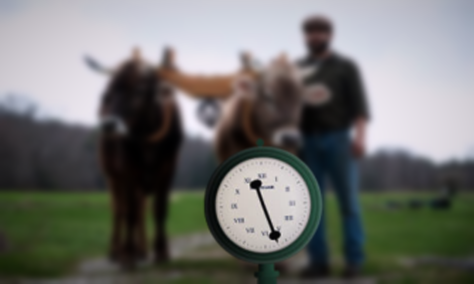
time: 11:27
